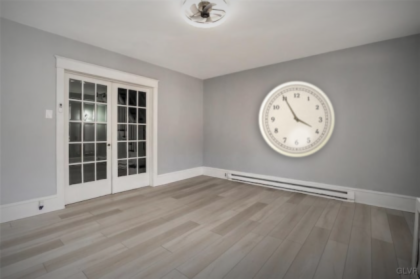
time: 3:55
